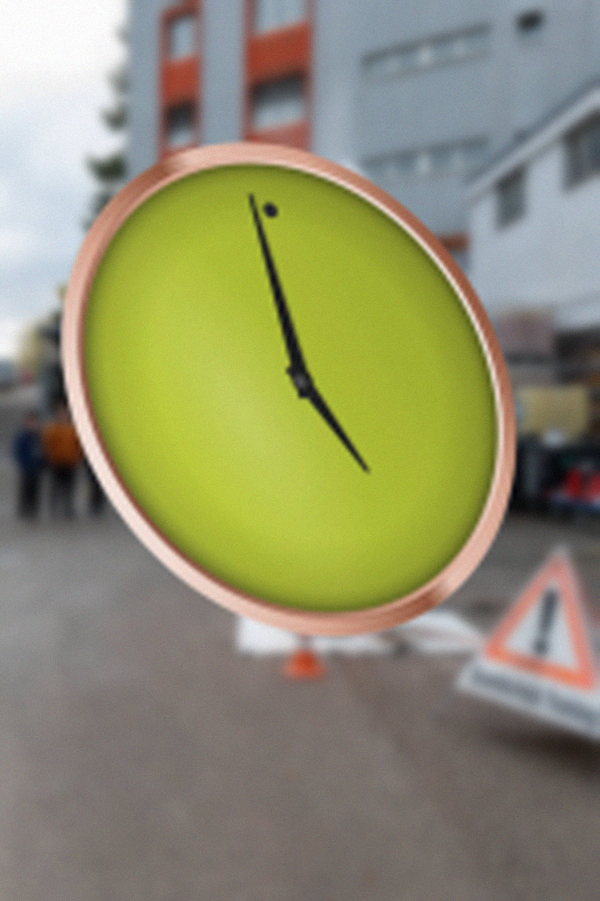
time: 4:59
